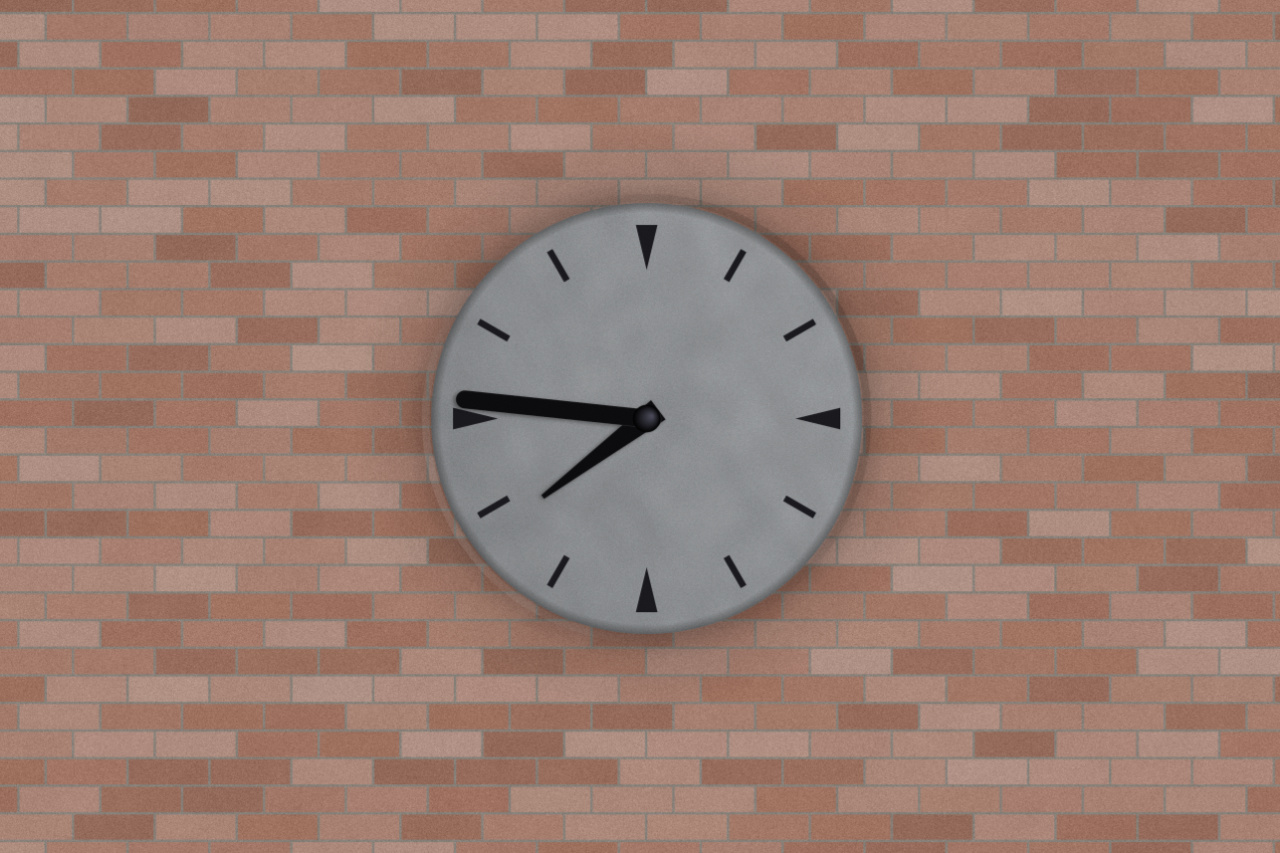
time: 7:46
